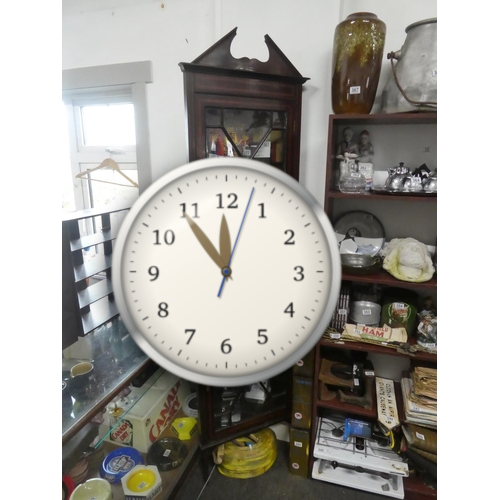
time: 11:54:03
